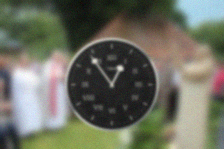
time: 12:54
